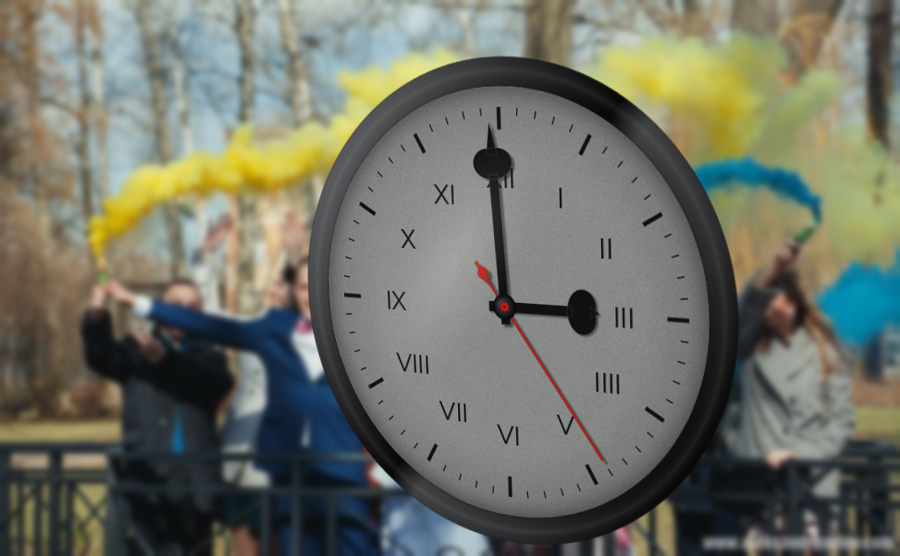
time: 2:59:24
